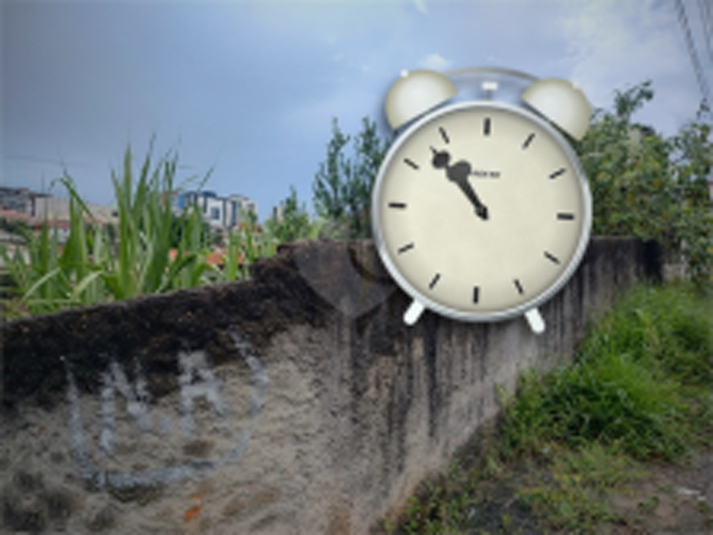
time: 10:53
